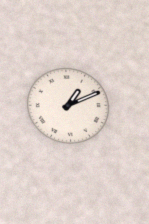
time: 1:11
